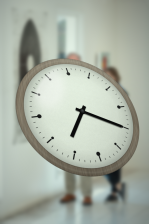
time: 7:20
